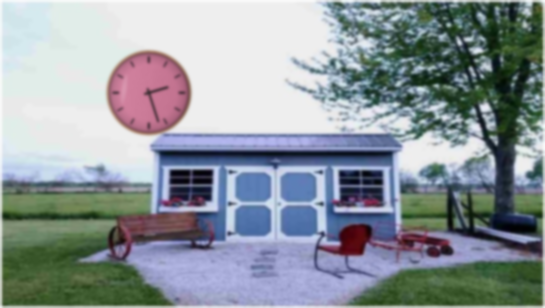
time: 2:27
